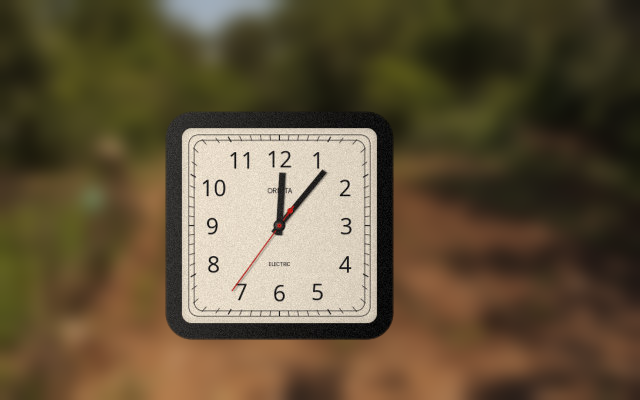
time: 12:06:36
